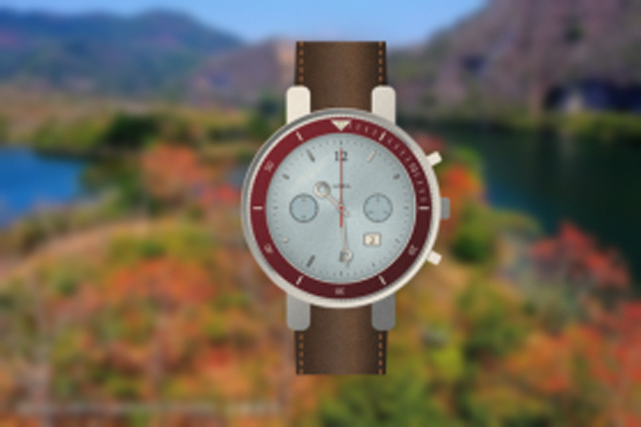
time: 10:29
